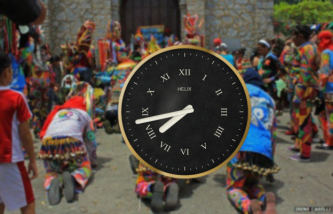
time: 7:43
